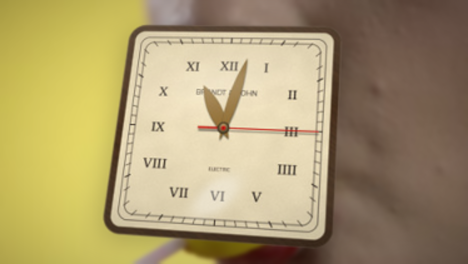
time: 11:02:15
